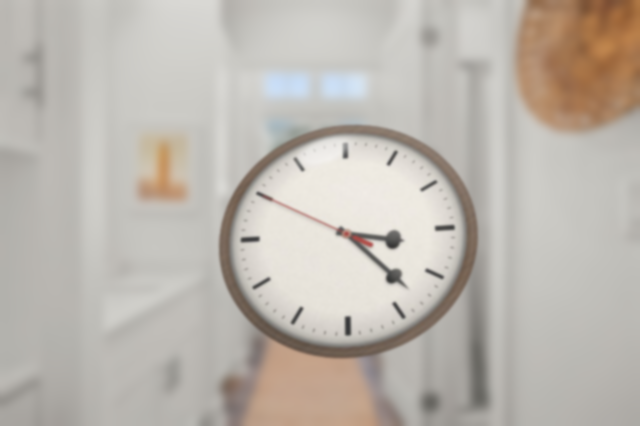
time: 3:22:50
